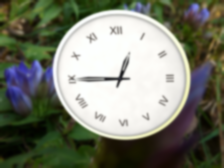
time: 12:45
